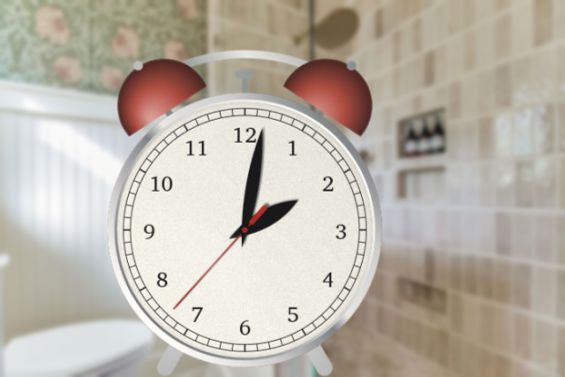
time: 2:01:37
